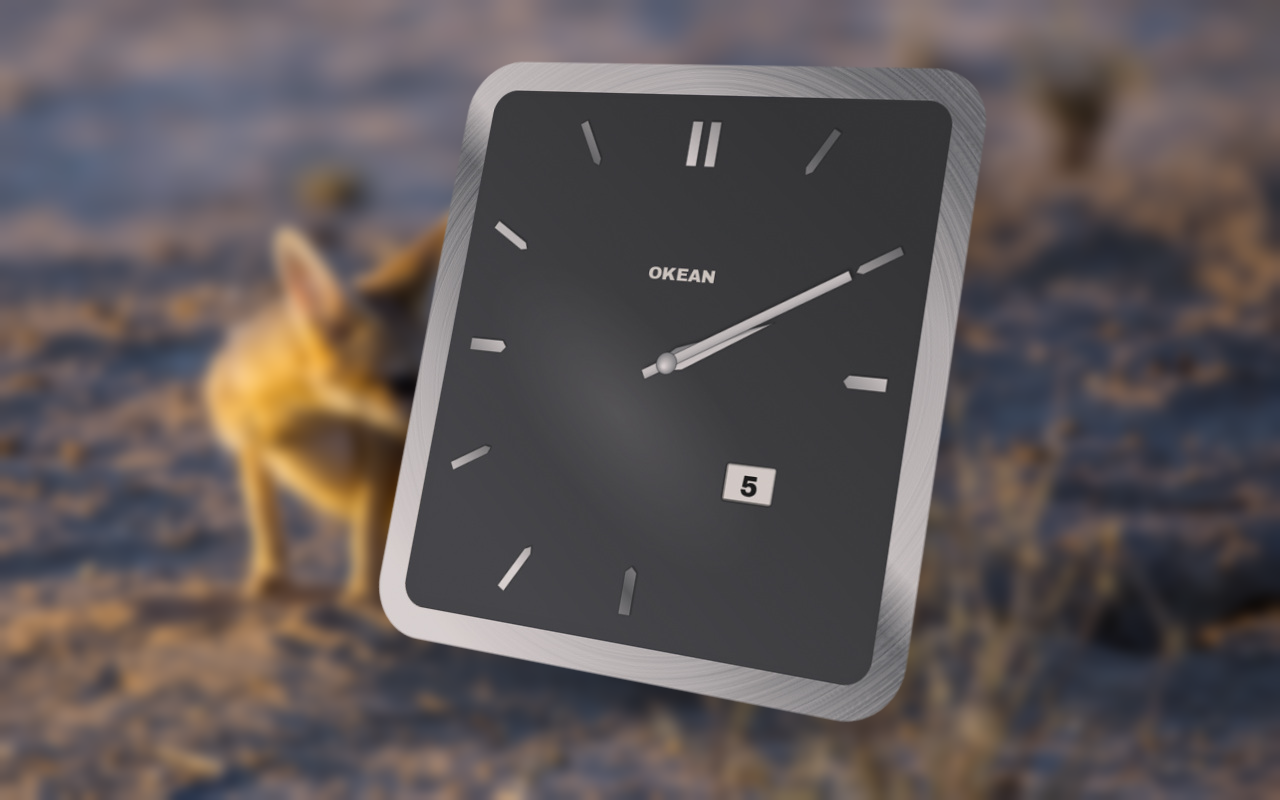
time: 2:10
